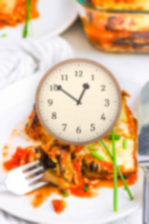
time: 12:51
